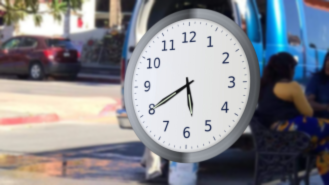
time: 5:40
